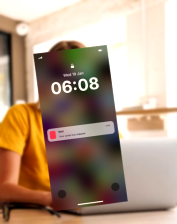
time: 6:08
